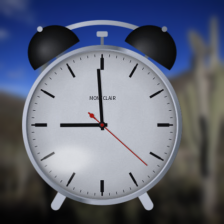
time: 8:59:22
